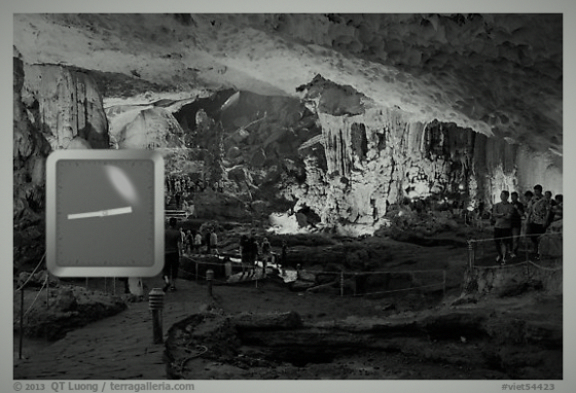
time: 2:44
